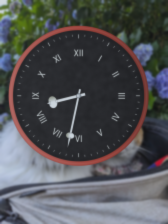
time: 8:32
